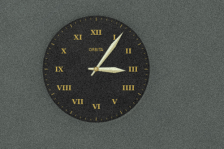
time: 3:06
